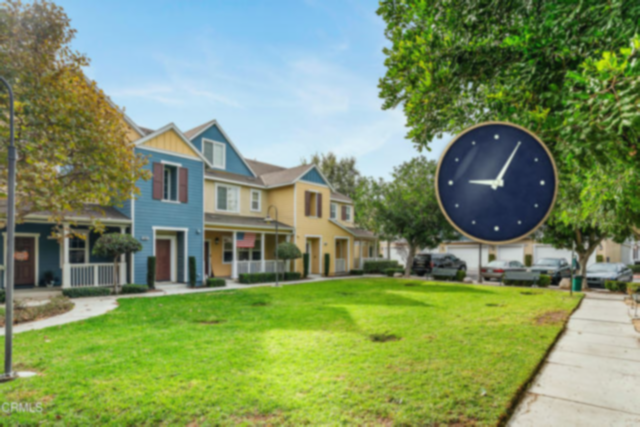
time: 9:05
